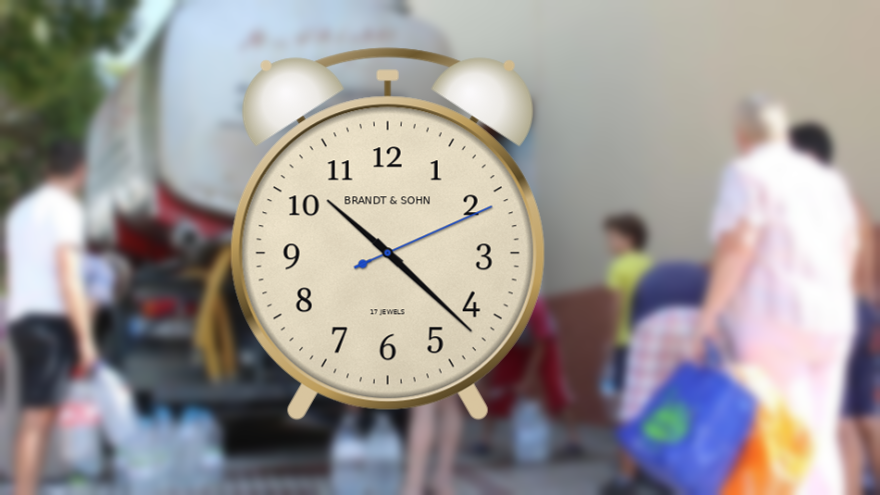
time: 10:22:11
